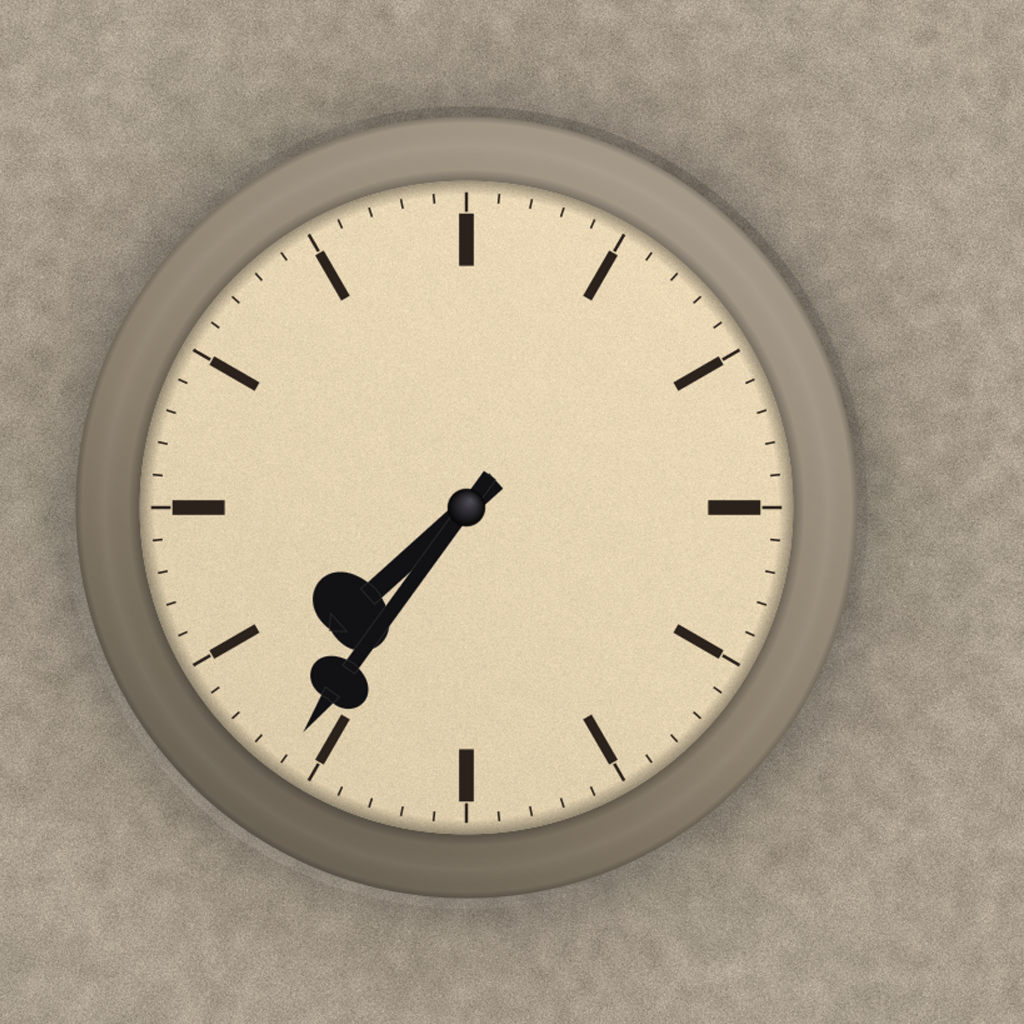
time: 7:36
